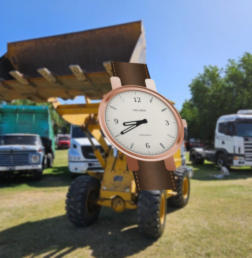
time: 8:40
